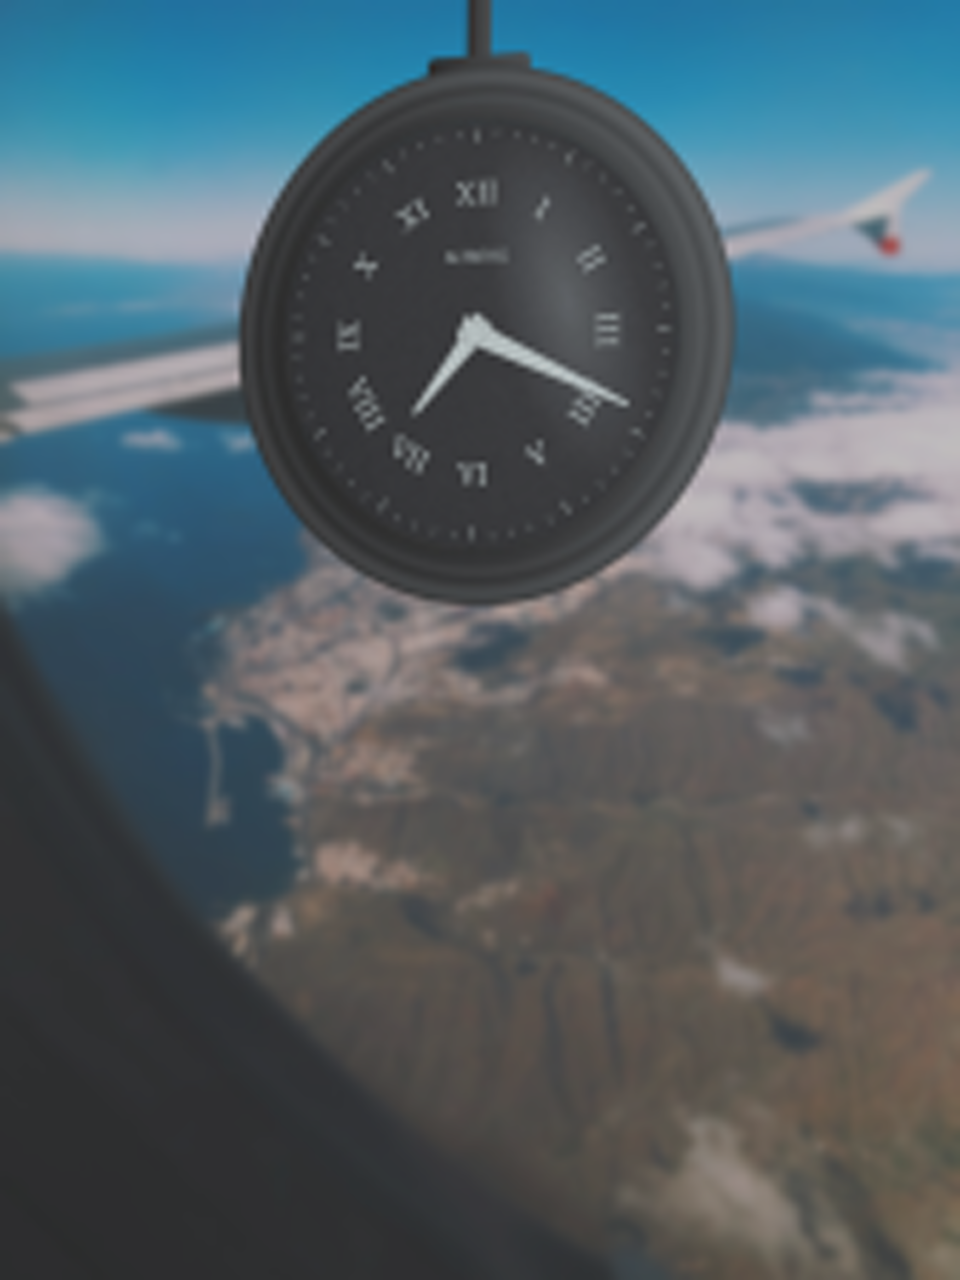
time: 7:19
